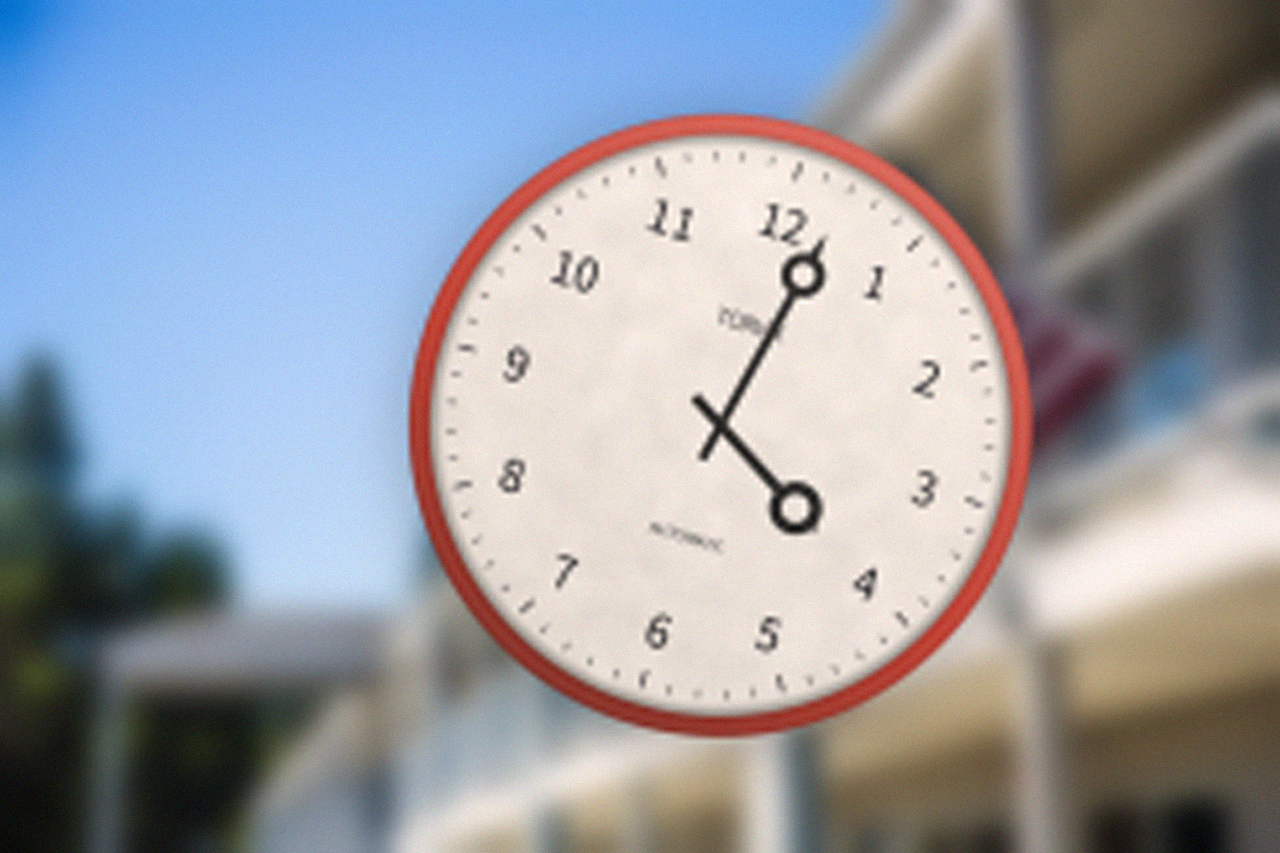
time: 4:02
